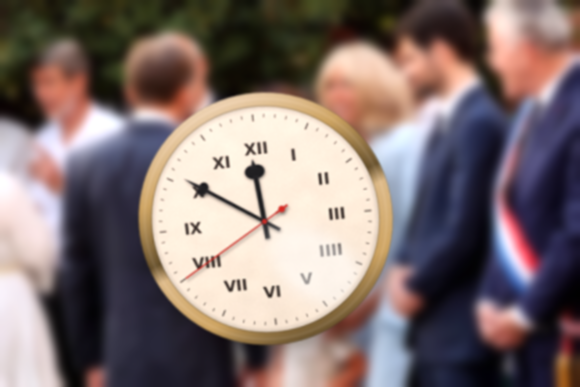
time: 11:50:40
